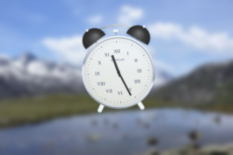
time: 11:26
